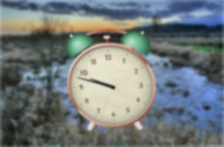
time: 9:48
